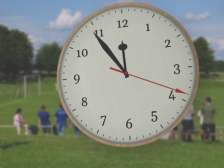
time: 11:54:19
